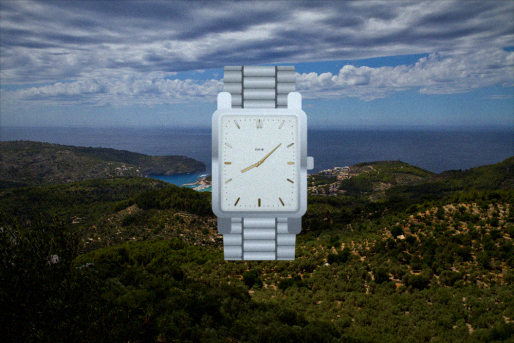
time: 8:08
